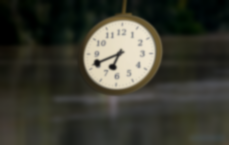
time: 6:41
